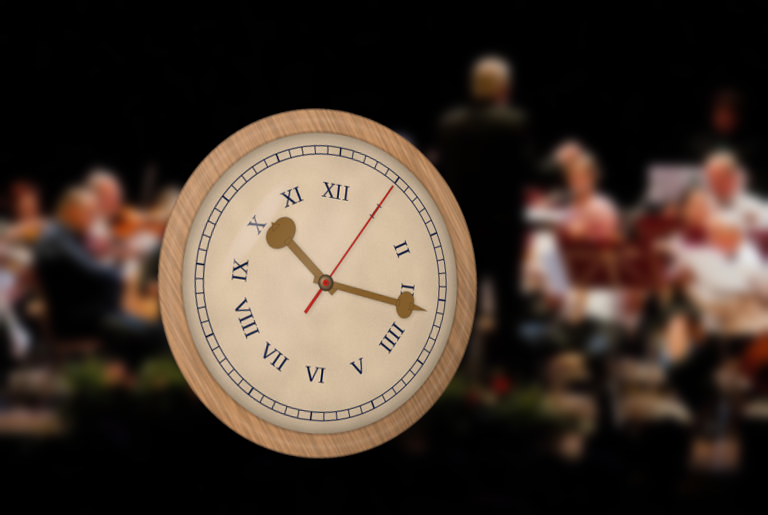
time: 10:16:05
